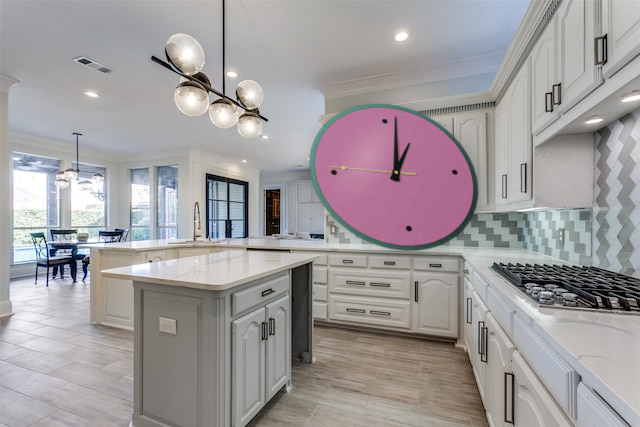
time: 1:01:46
